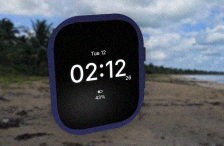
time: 2:12
